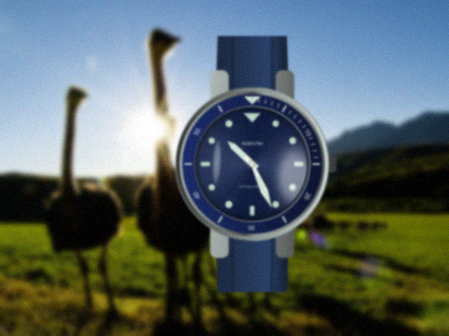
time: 10:26
